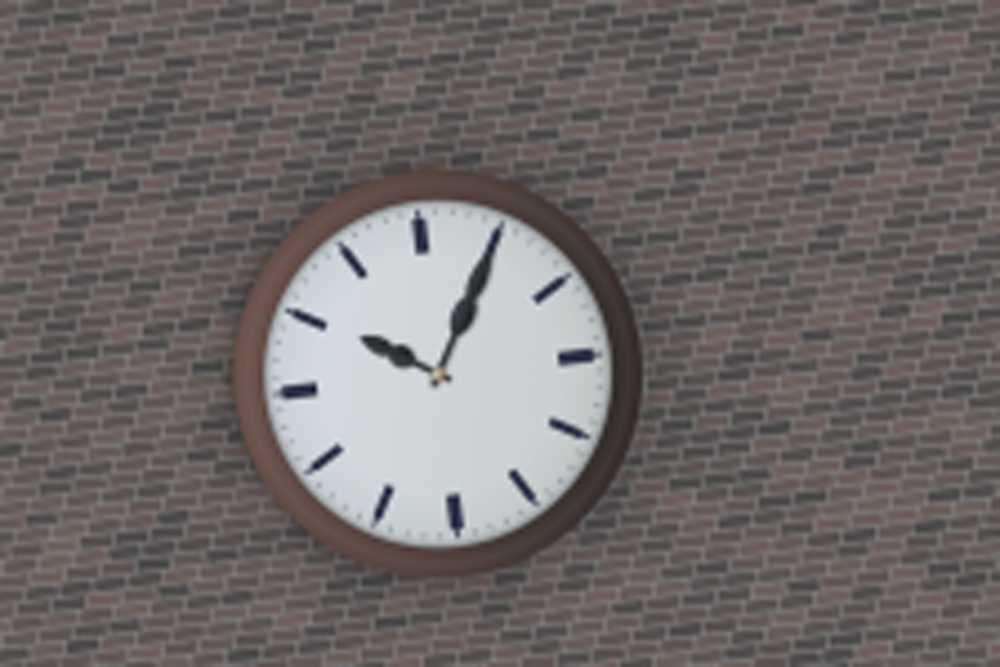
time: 10:05
